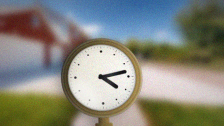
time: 4:13
